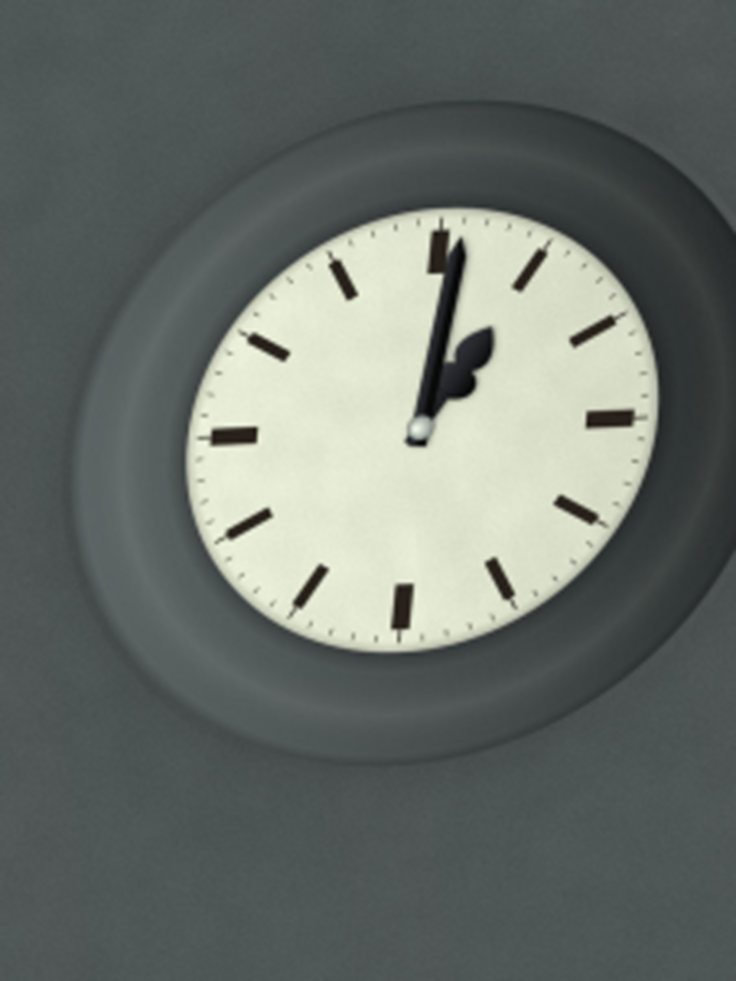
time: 1:01
